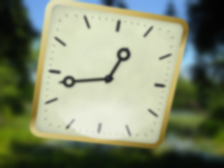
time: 12:43
